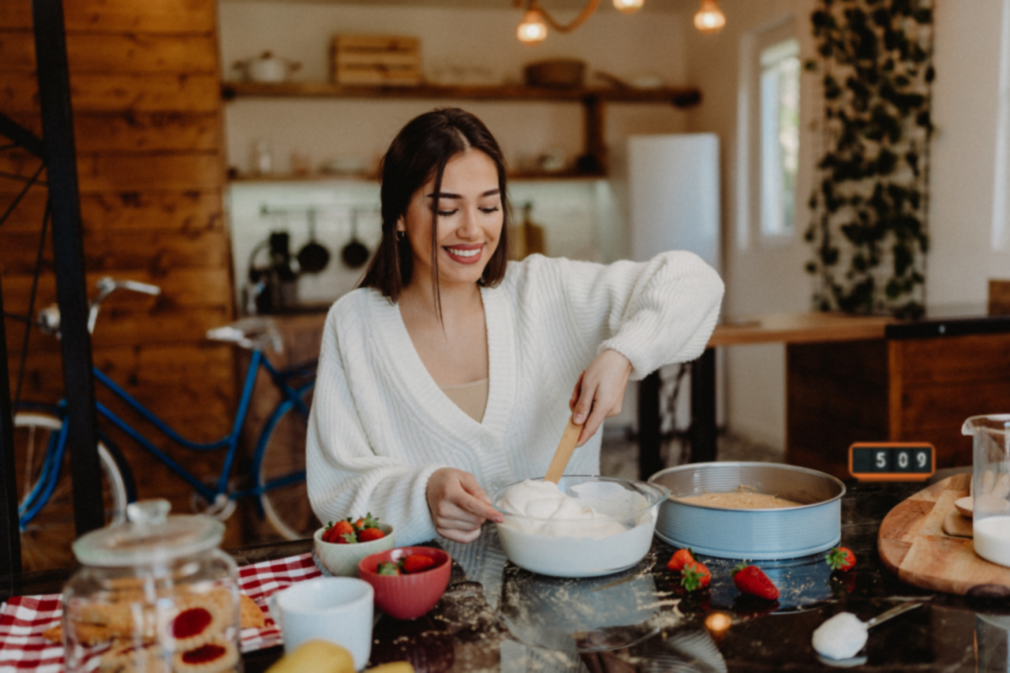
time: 5:09
